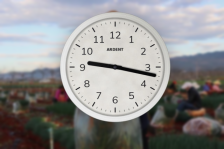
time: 9:17
